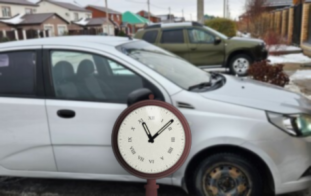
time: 11:08
